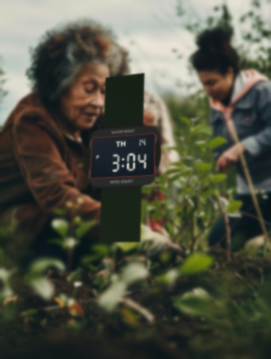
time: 3:04
